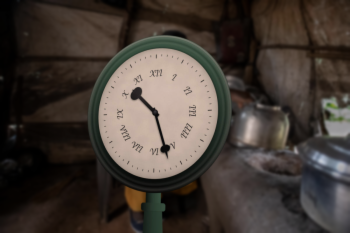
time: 10:27
